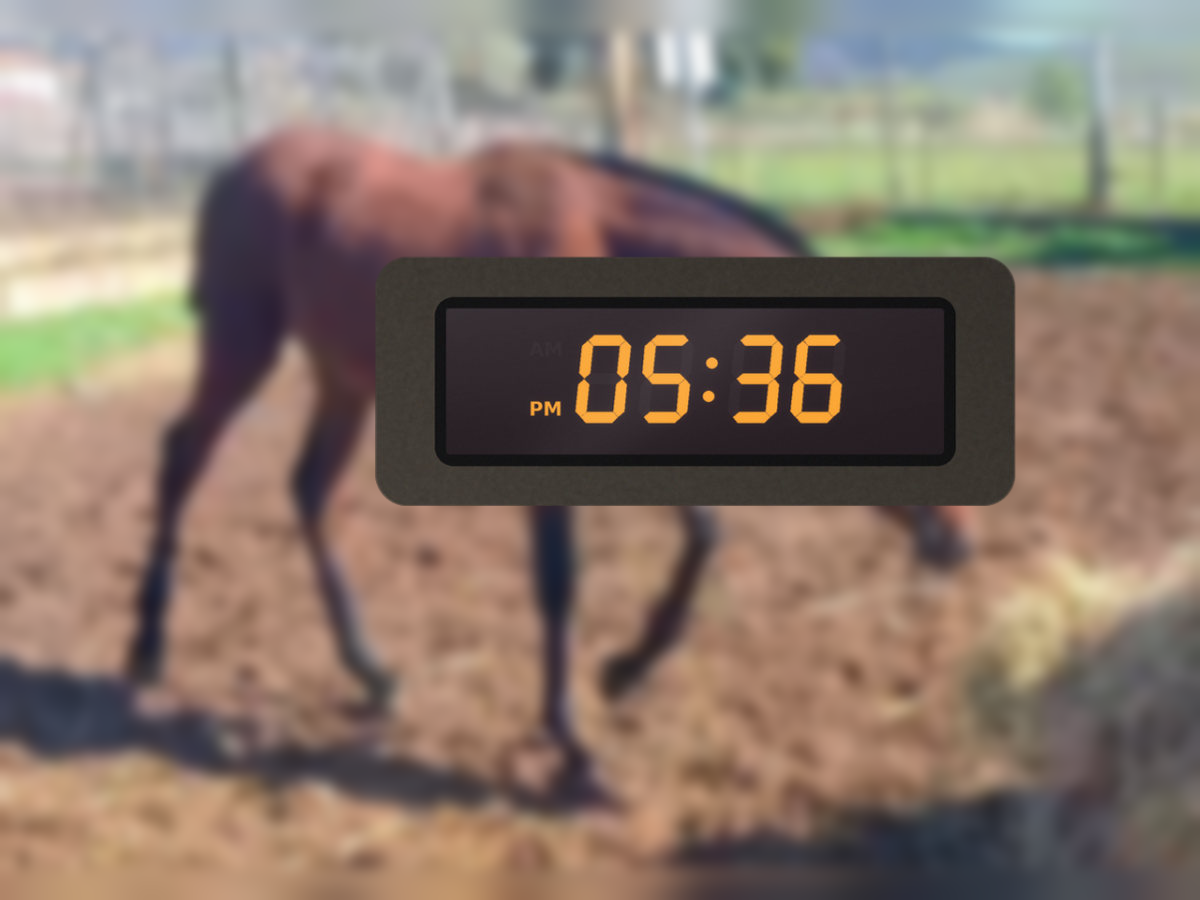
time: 5:36
